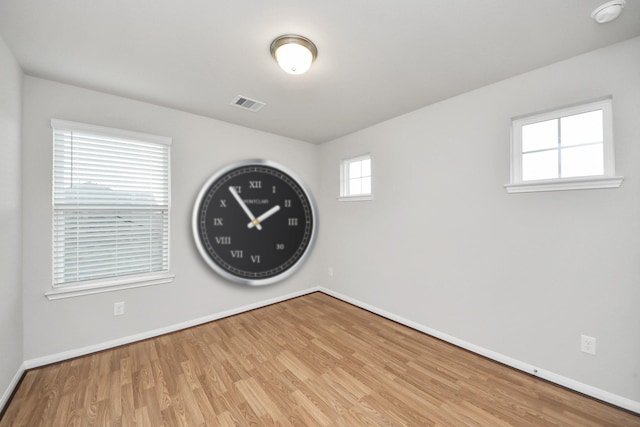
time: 1:54
